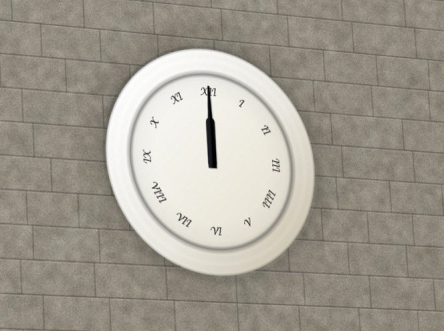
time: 12:00
